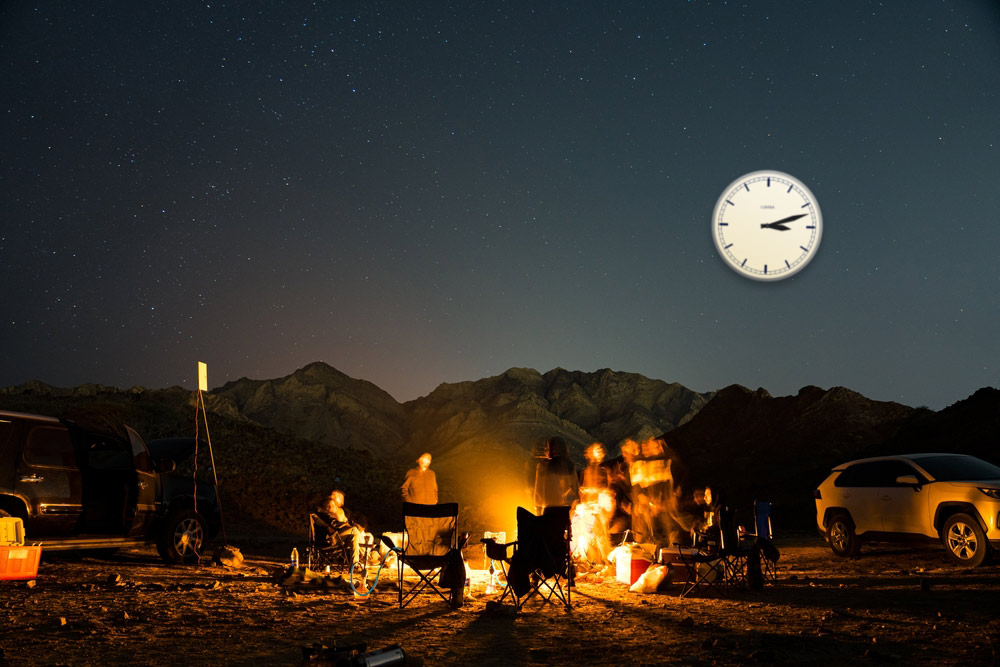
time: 3:12
